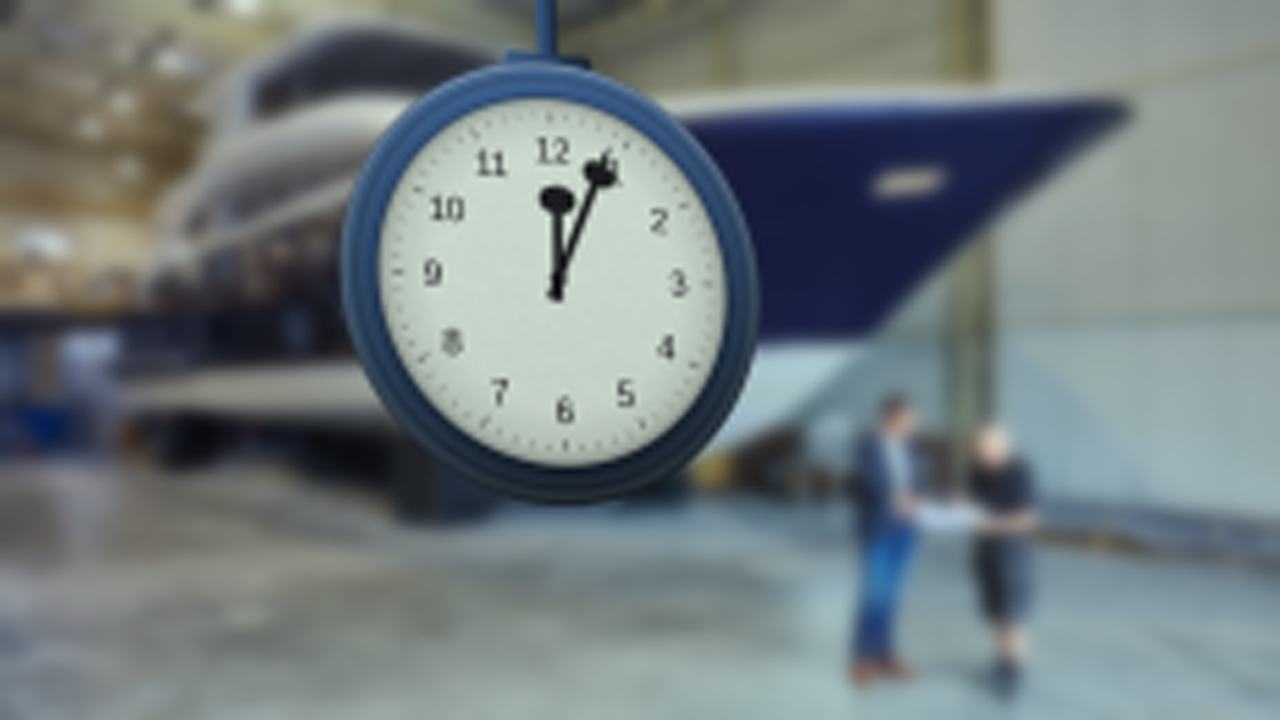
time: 12:04
